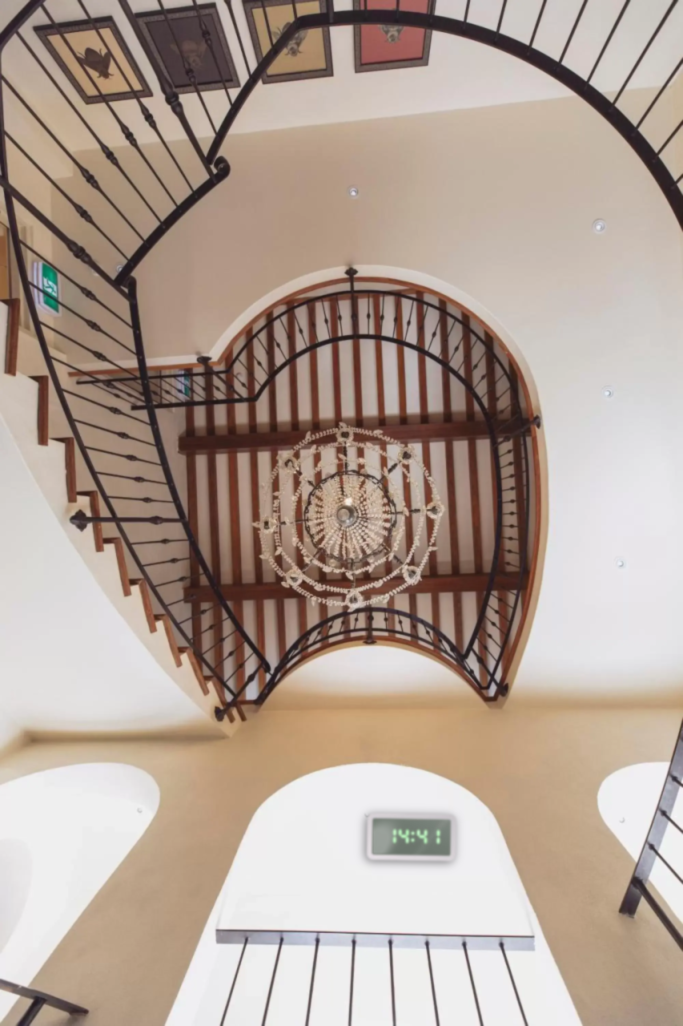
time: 14:41
